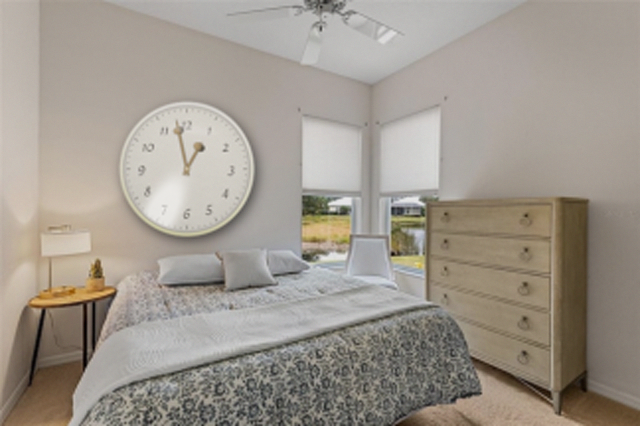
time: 12:58
